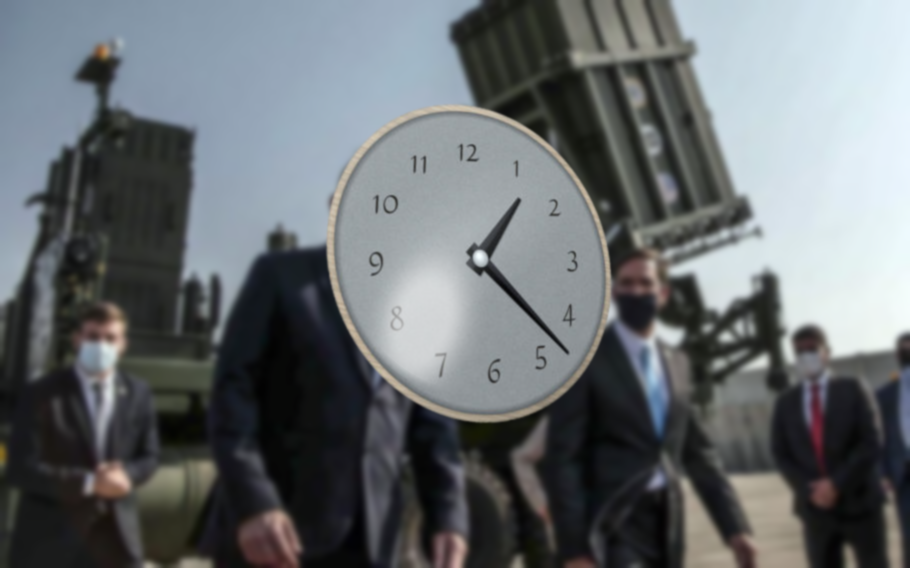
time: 1:23
